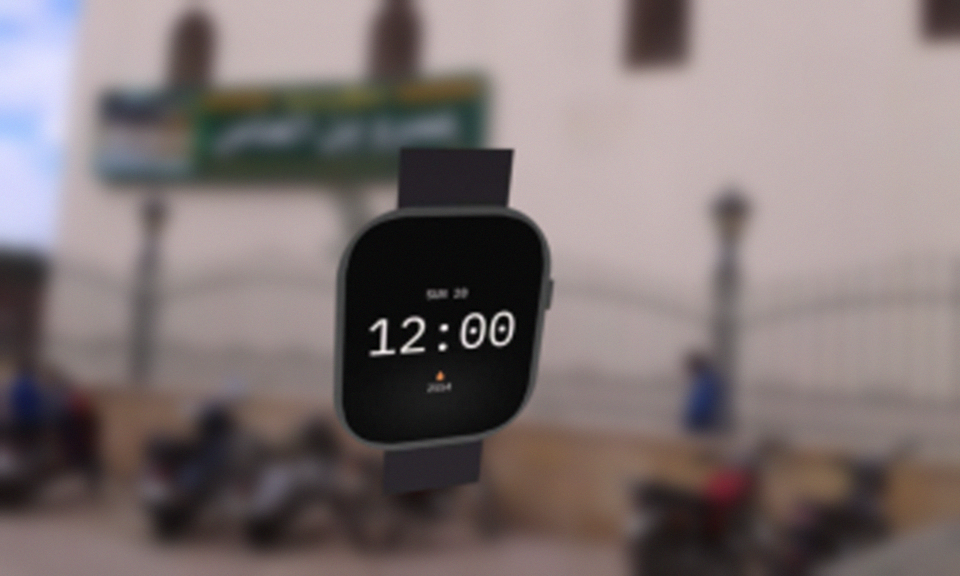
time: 12:00
